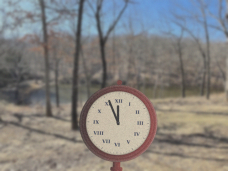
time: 11:56
